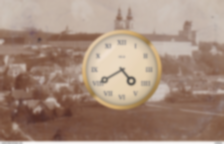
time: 4:40
